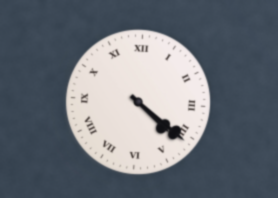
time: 4:21
